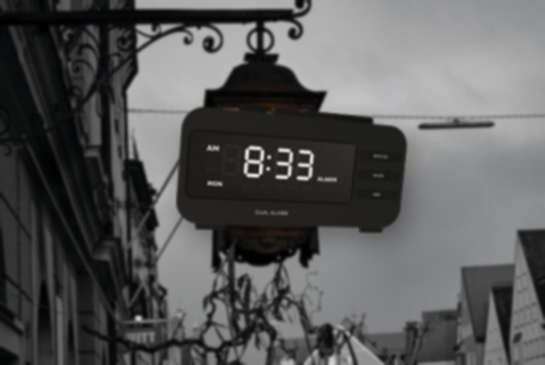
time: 8:33
